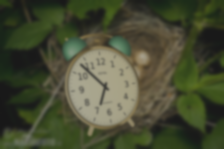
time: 6:53
